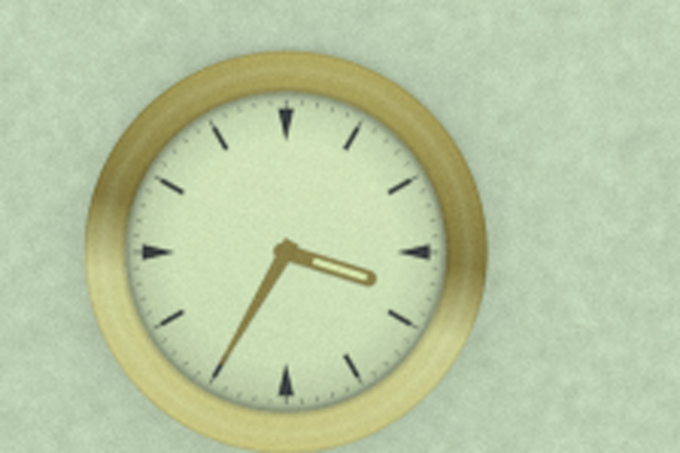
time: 3:35
